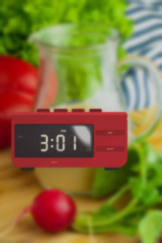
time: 3:01
